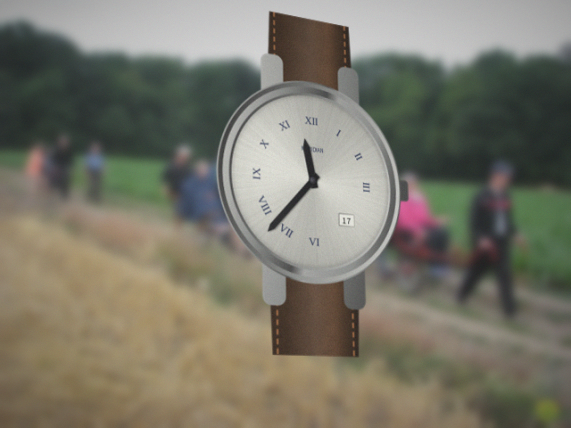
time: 11:37
